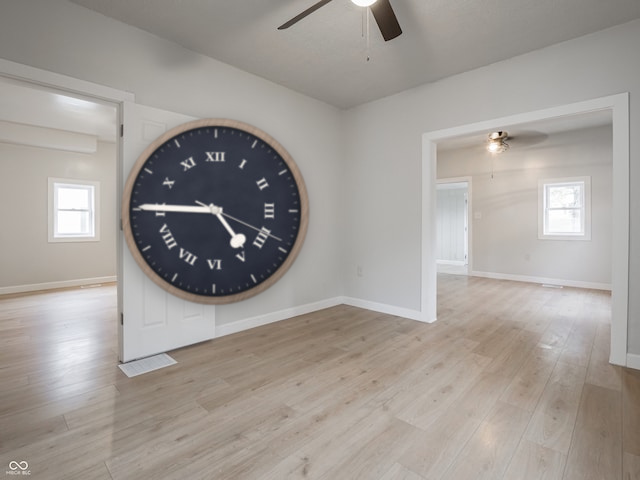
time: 4:45:19
